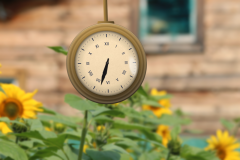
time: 6:33
